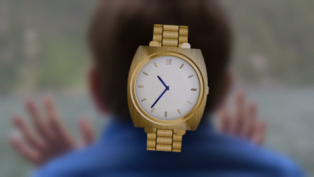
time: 10:36
